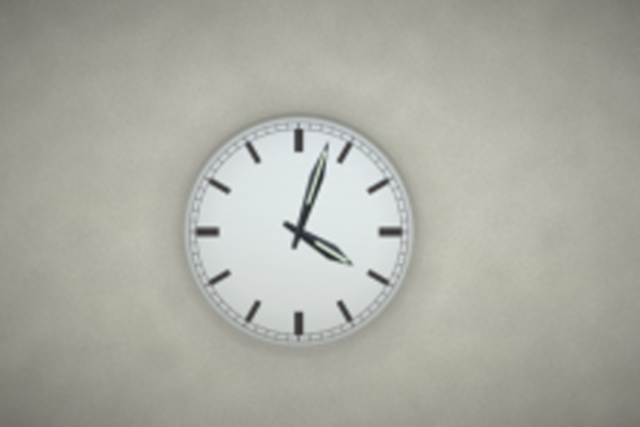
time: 4:03
